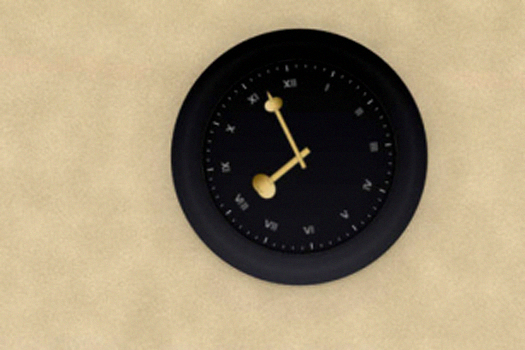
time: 7:57
